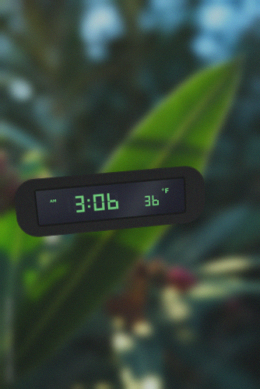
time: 3:06
